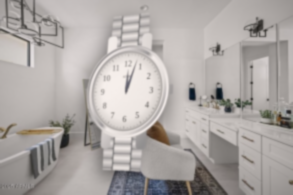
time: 12:03
